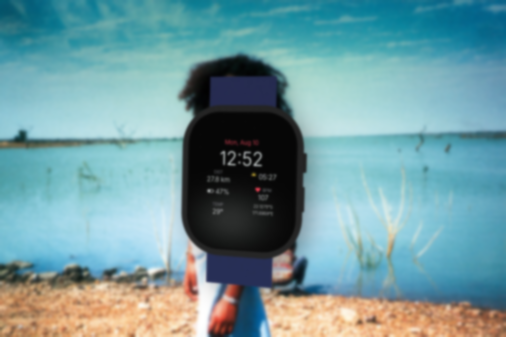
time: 12:52
